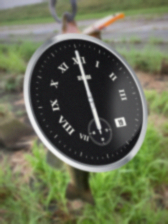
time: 6:00
